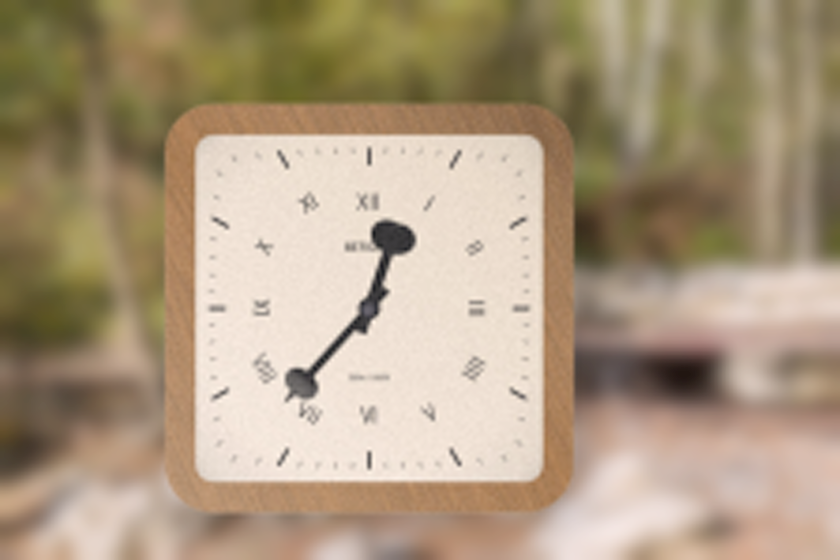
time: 12:37
